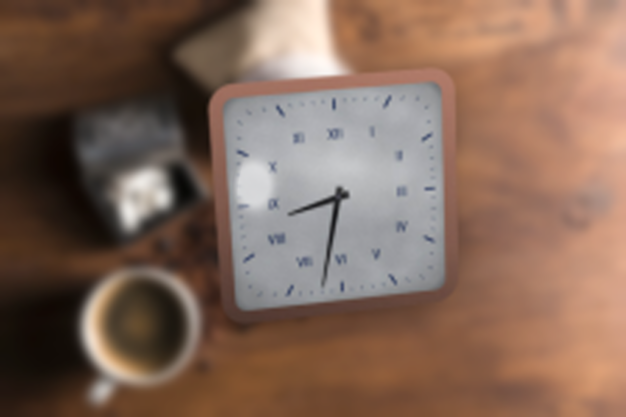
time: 8:32
